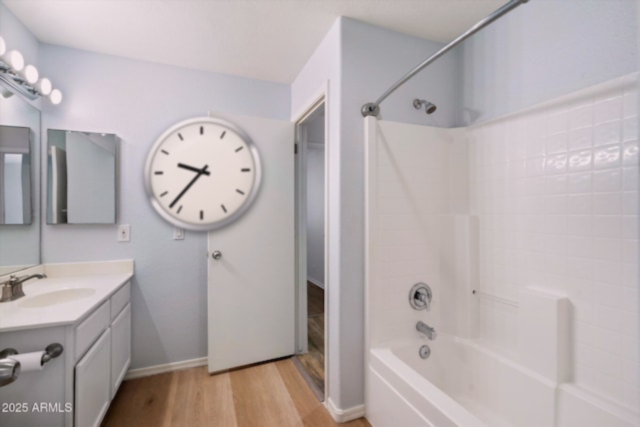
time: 9:37
